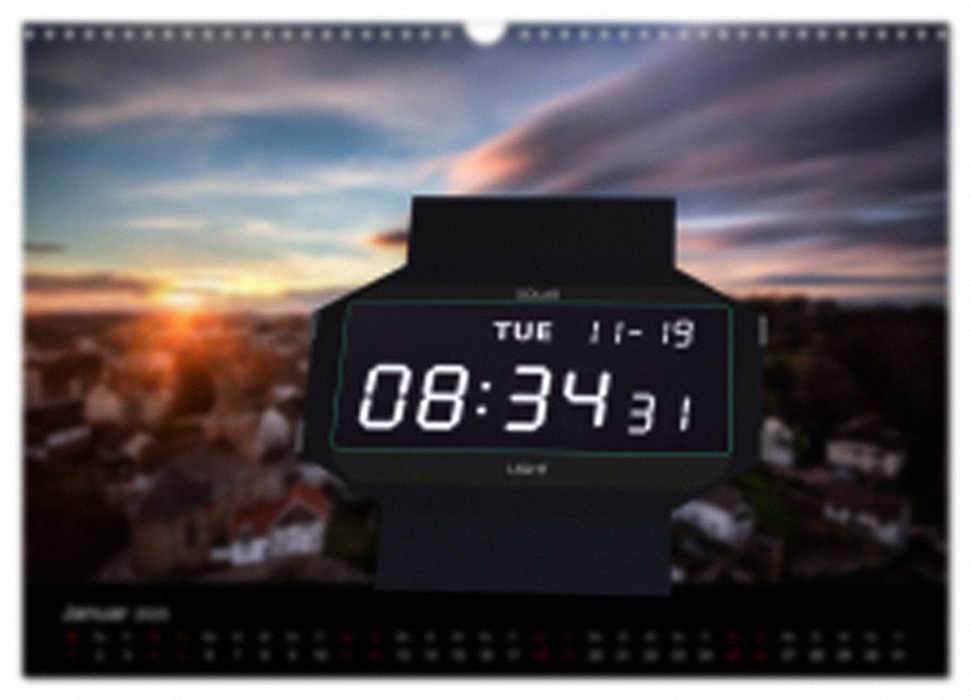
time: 8:34:31
